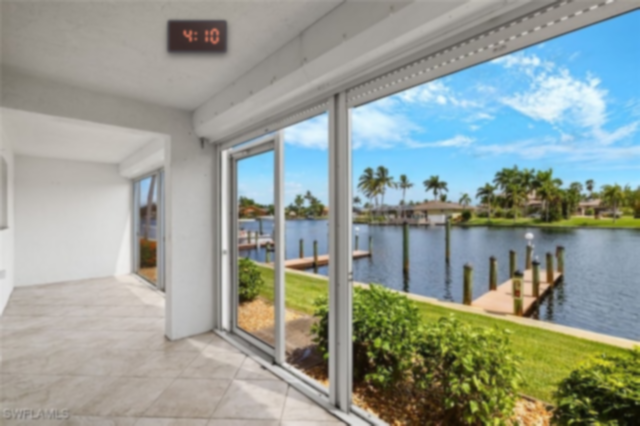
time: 4:10
